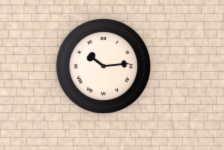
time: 10:14
